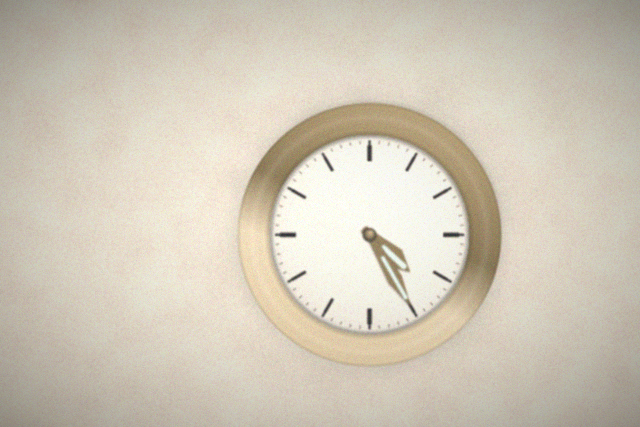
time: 4:25
